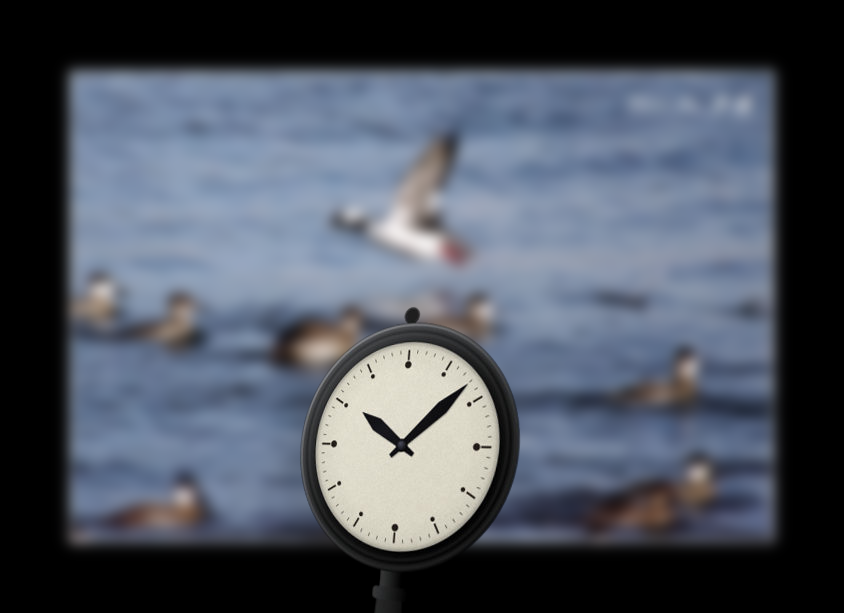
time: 10:08
